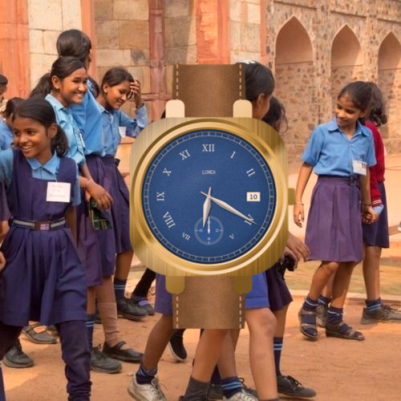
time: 6:20
